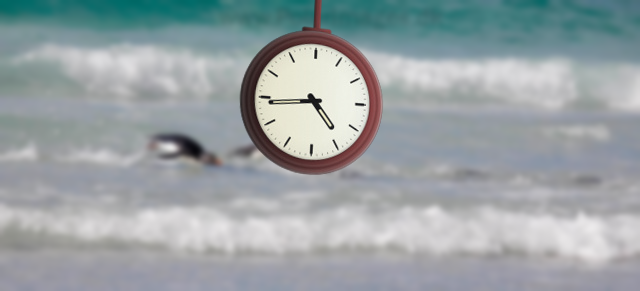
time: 4:44
